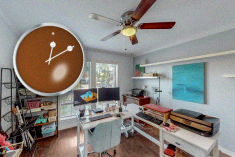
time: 12:09
